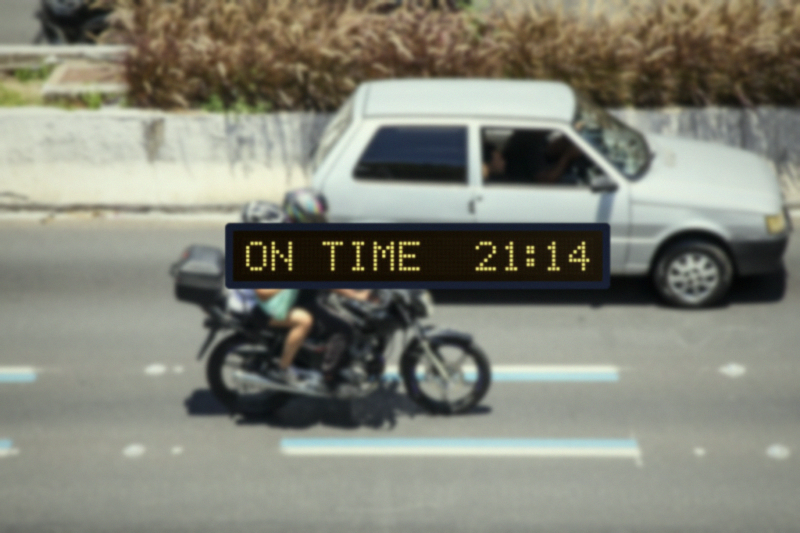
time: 21:14
